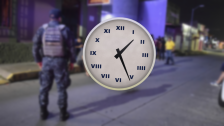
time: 1:26
